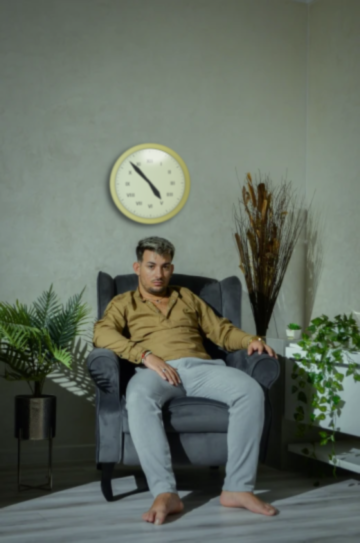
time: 4:53
